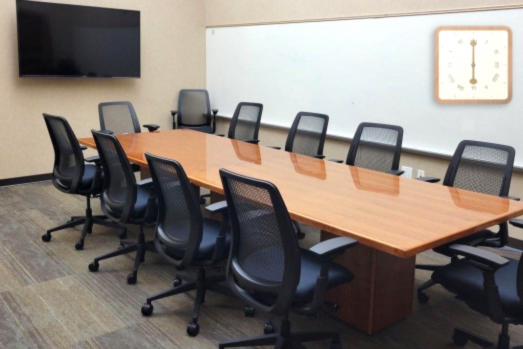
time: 6:00
